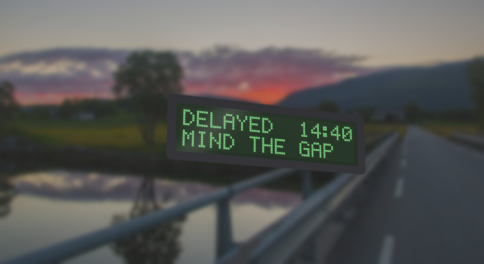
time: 14:40
